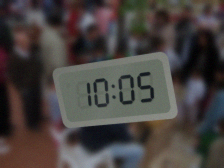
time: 10:05
